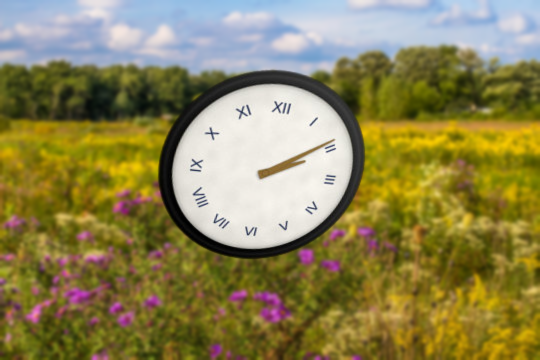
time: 2:09
